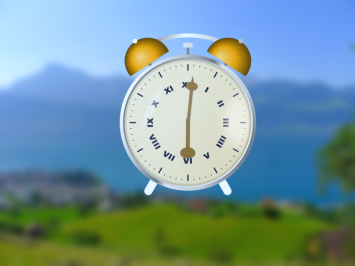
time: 6:01
